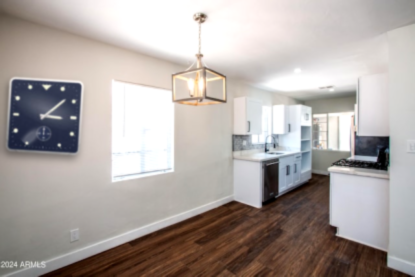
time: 3:08
